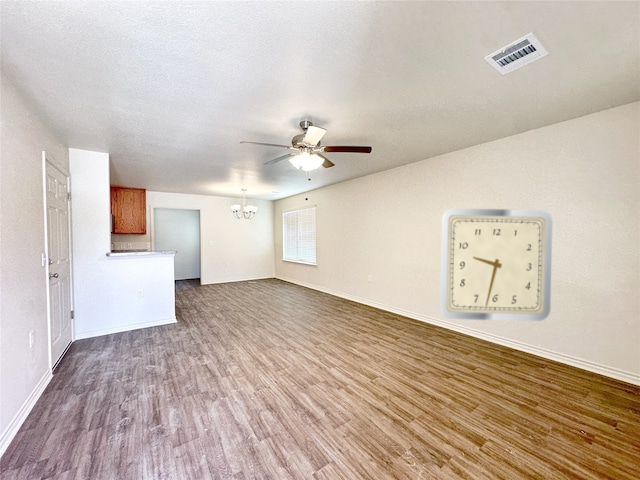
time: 9:32
